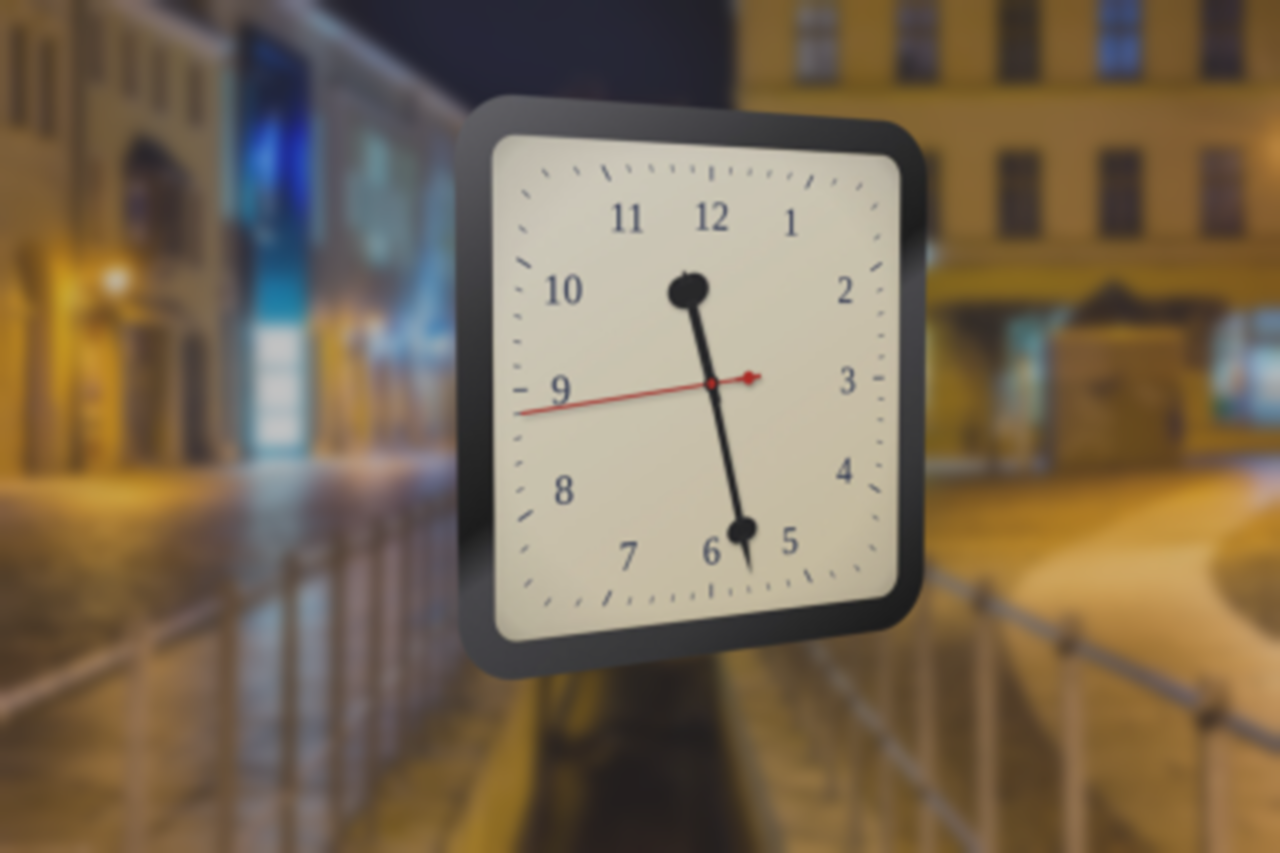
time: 11:27:44
